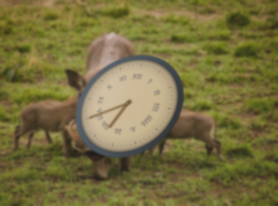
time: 6:40
